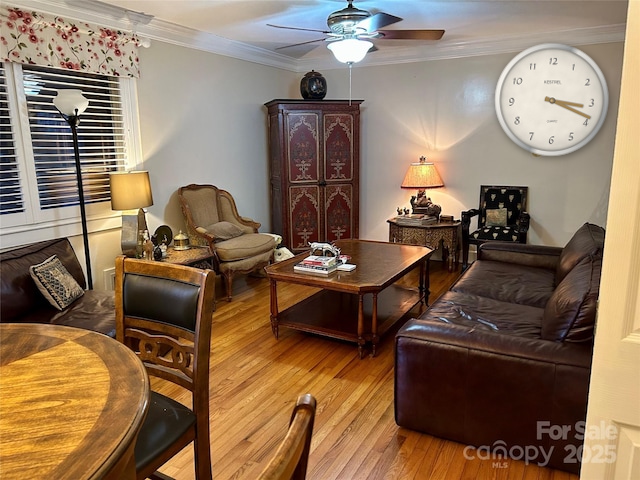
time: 3:19
